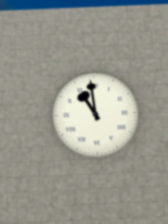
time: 10:59
